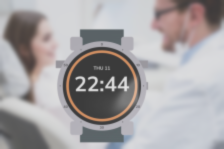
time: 22:44
